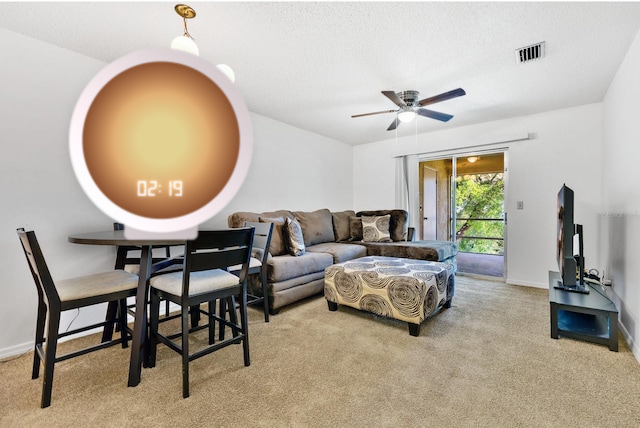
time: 2:19
